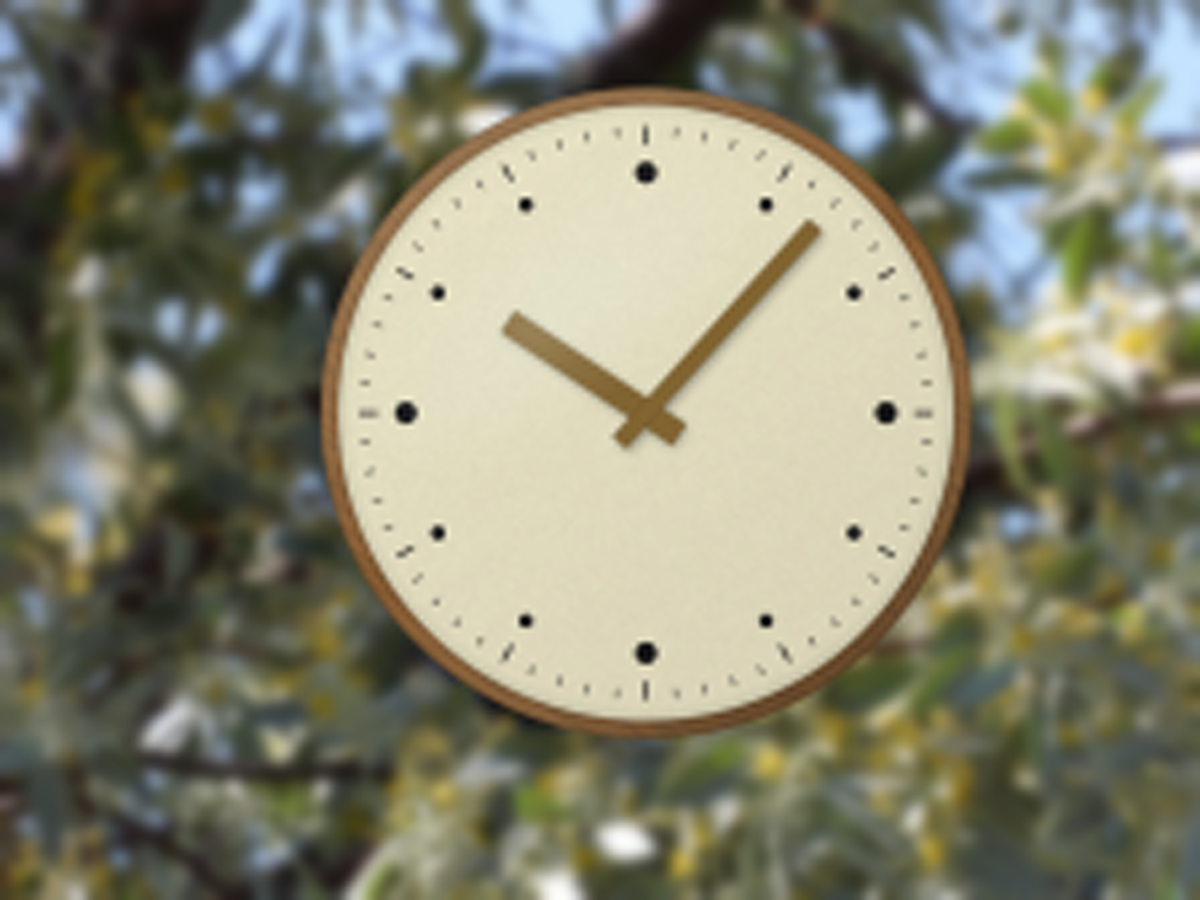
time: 10:07
